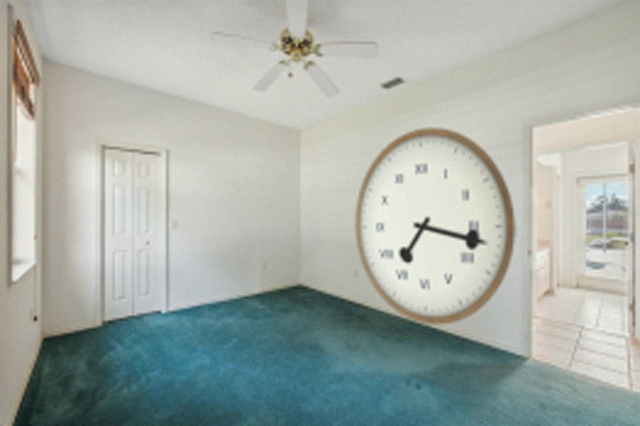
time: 7:17
